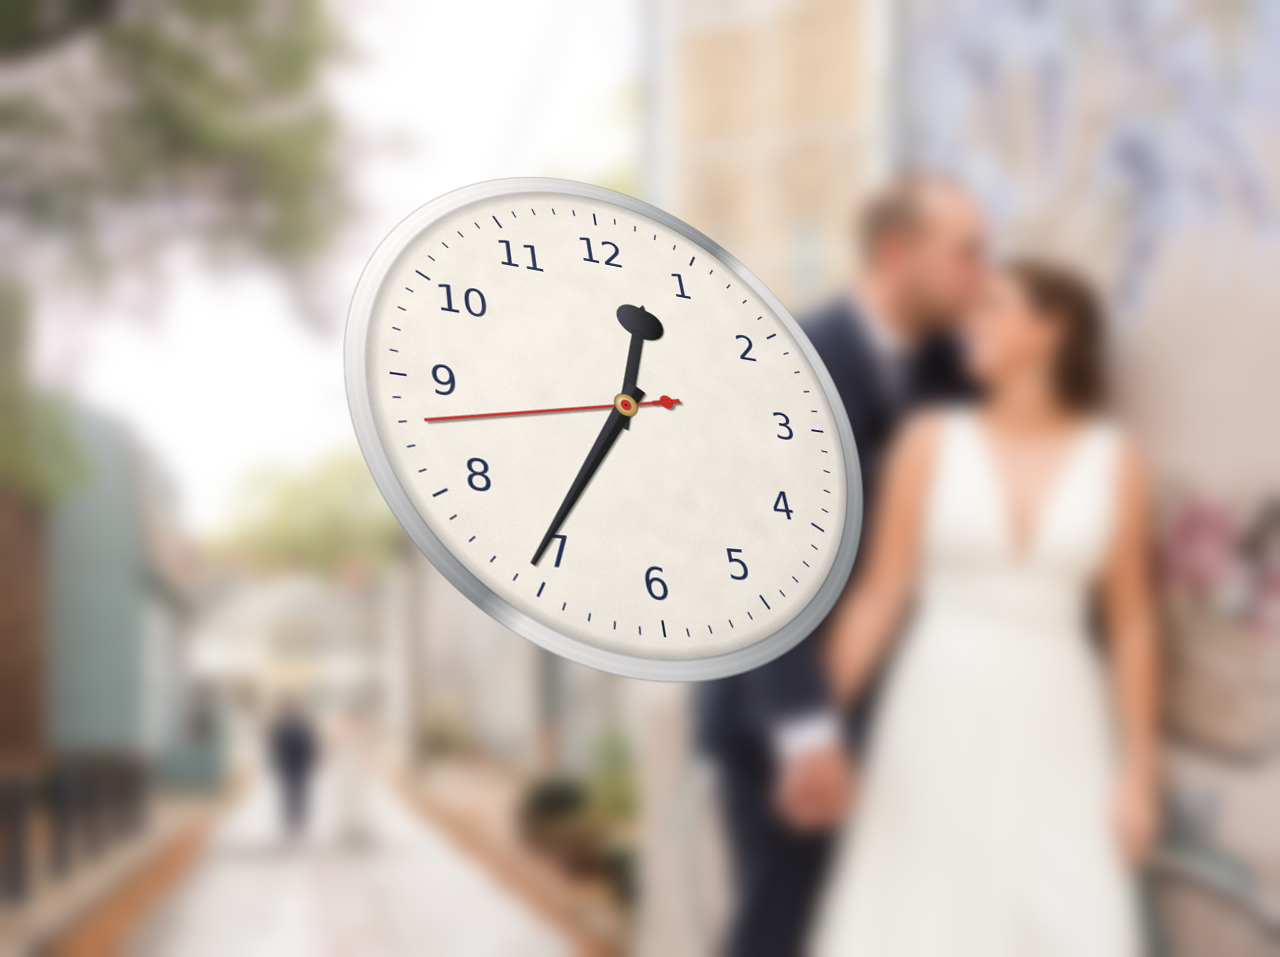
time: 12:35:43
